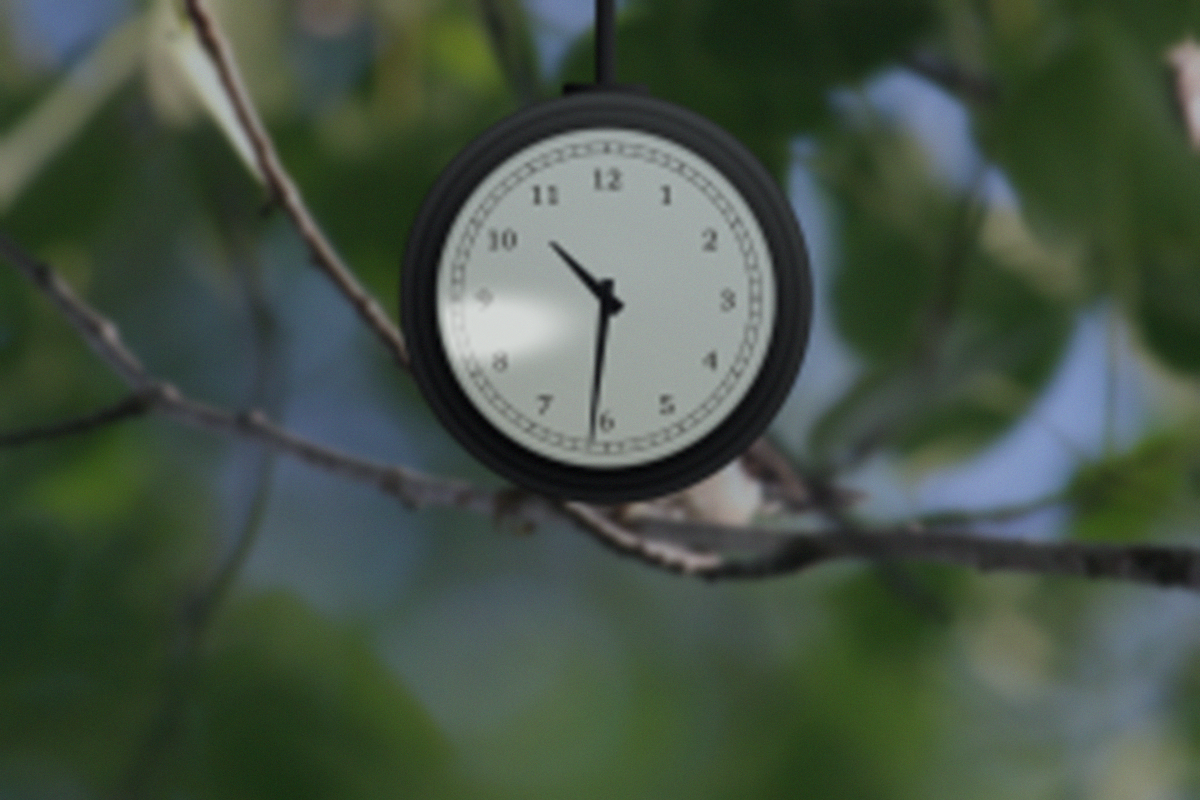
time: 10:31
